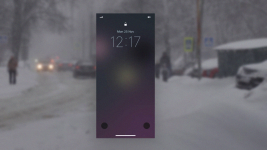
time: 12:17
